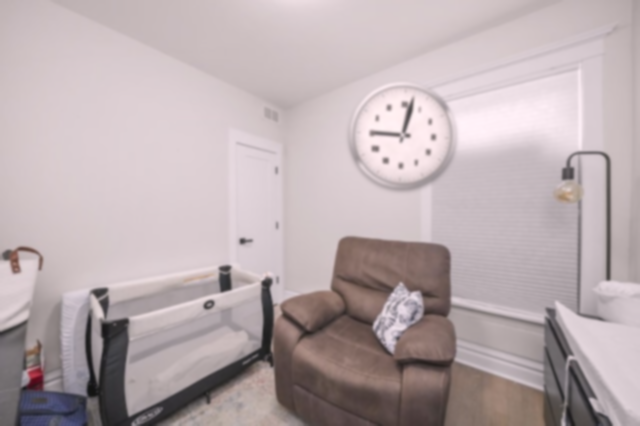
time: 9:02
